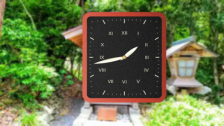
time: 1:43
